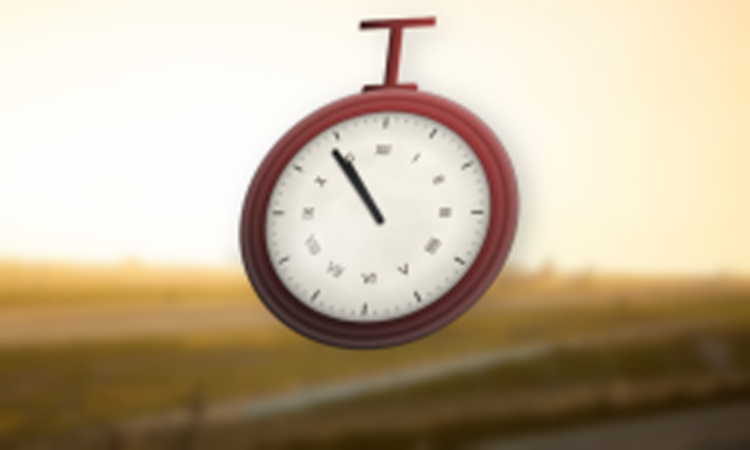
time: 10:54
